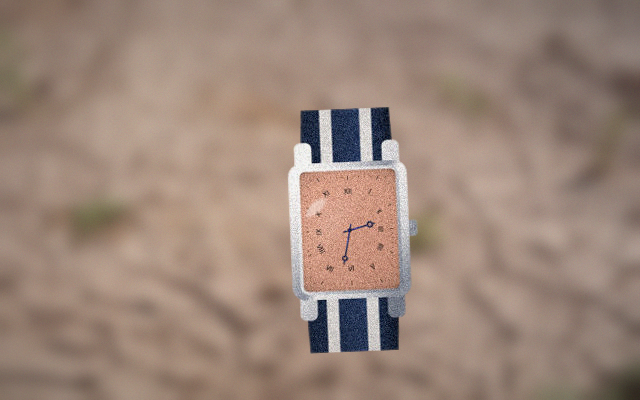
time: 2:32
